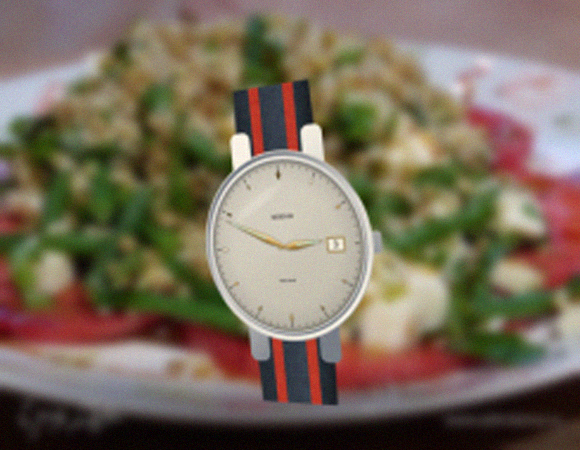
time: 2:49
